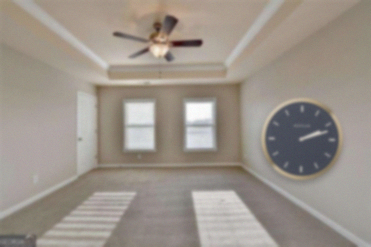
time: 2:12
